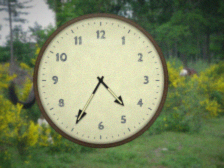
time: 4:35
